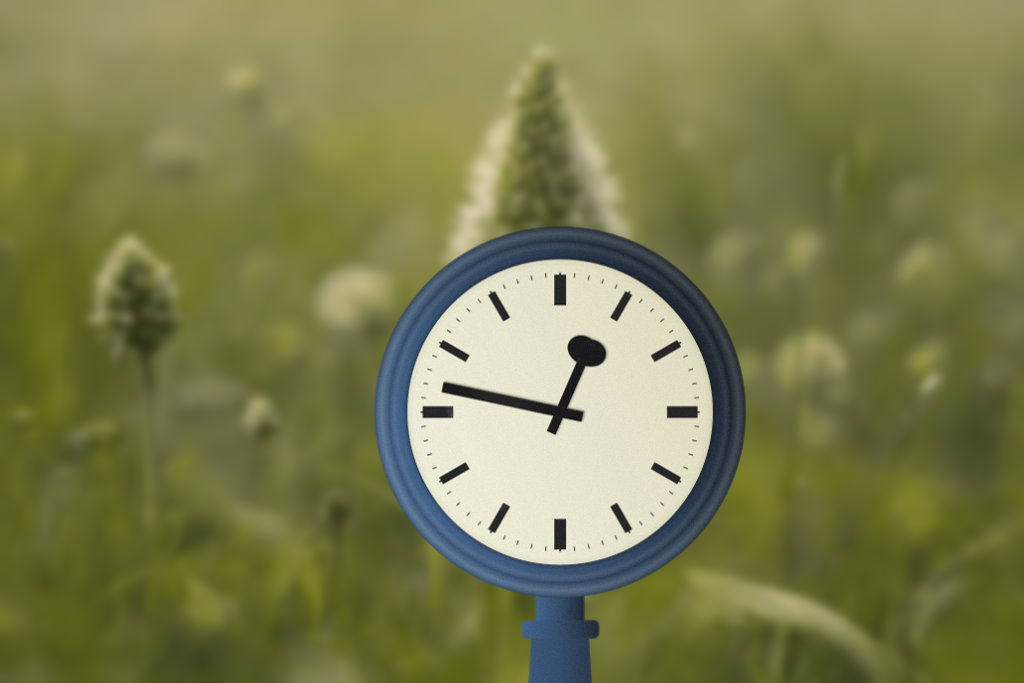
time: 12:47
